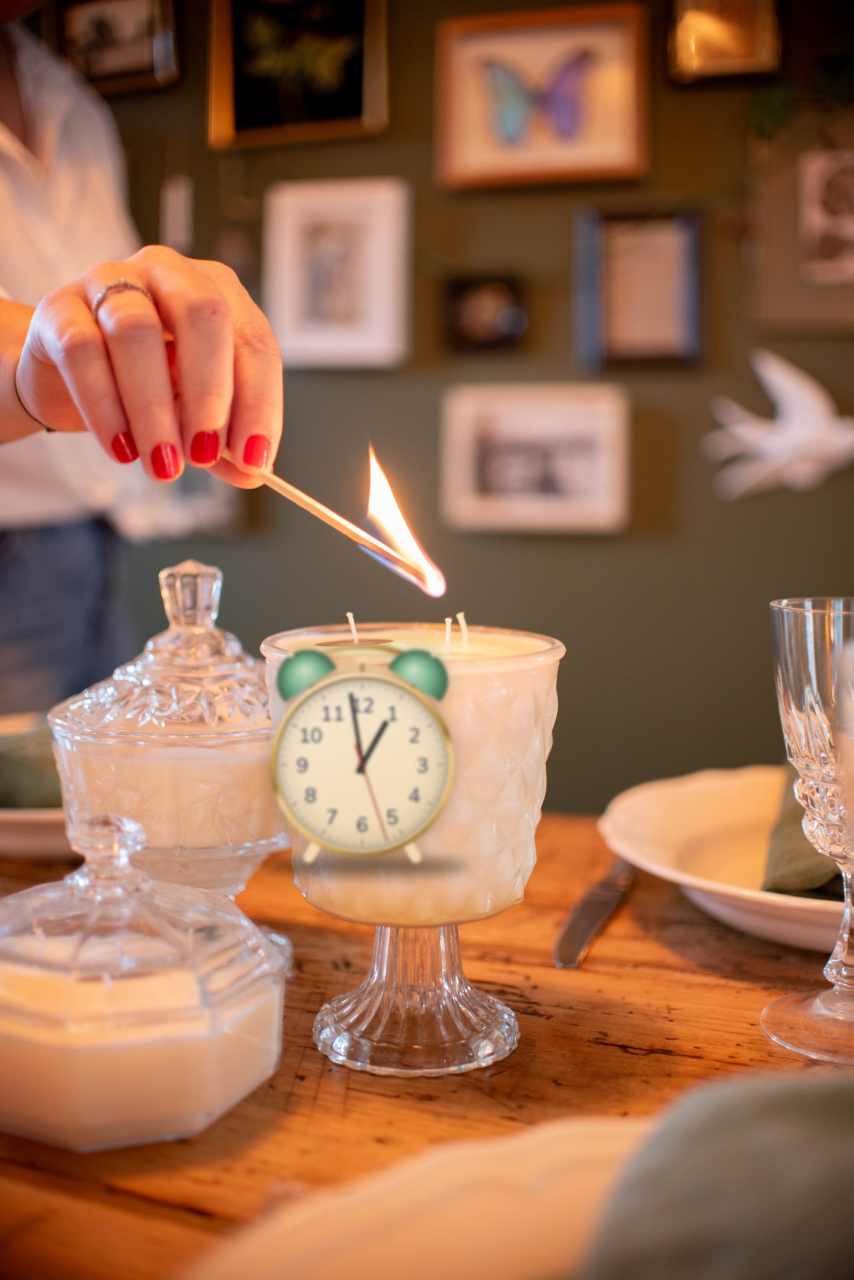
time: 12:58:27
